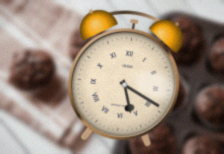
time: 5:19
